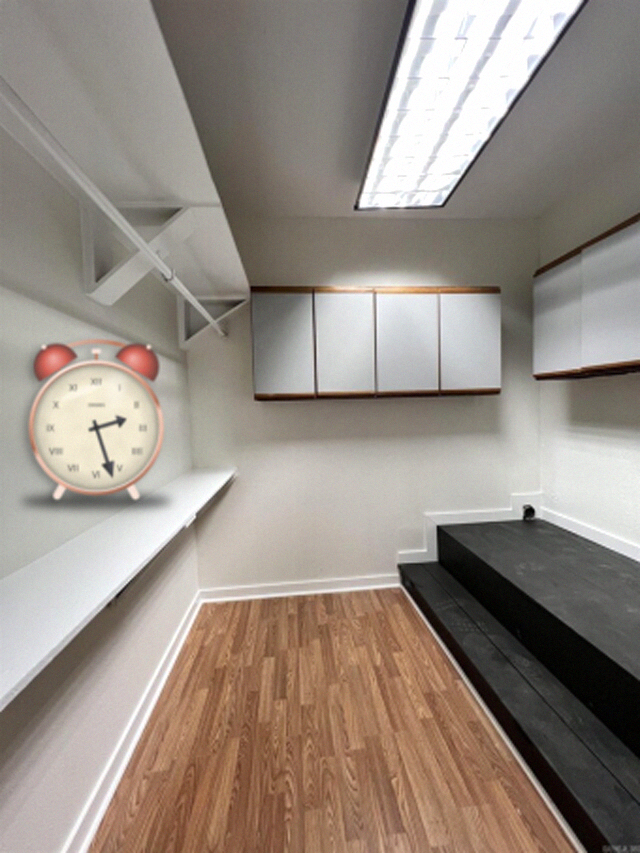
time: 2:27
